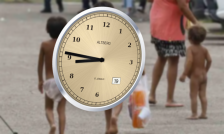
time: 8:46
